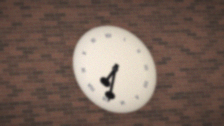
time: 7:34
